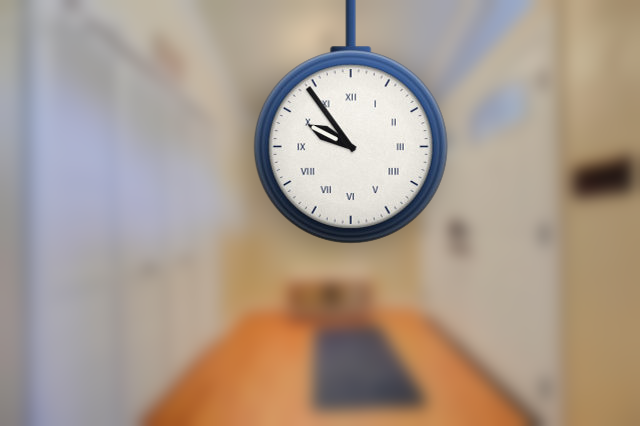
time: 9:54
